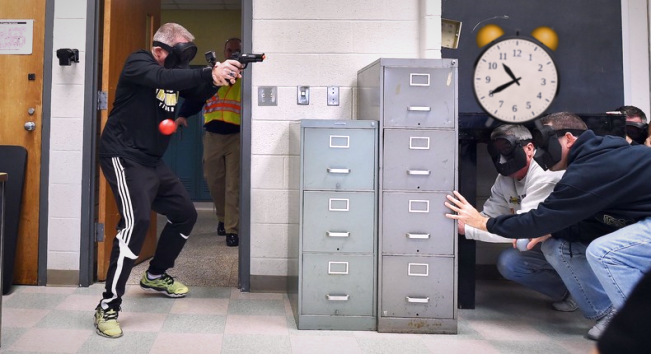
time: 10:40
